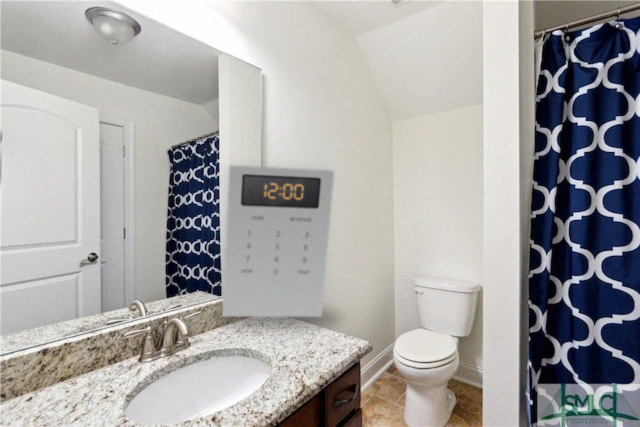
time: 12:00
